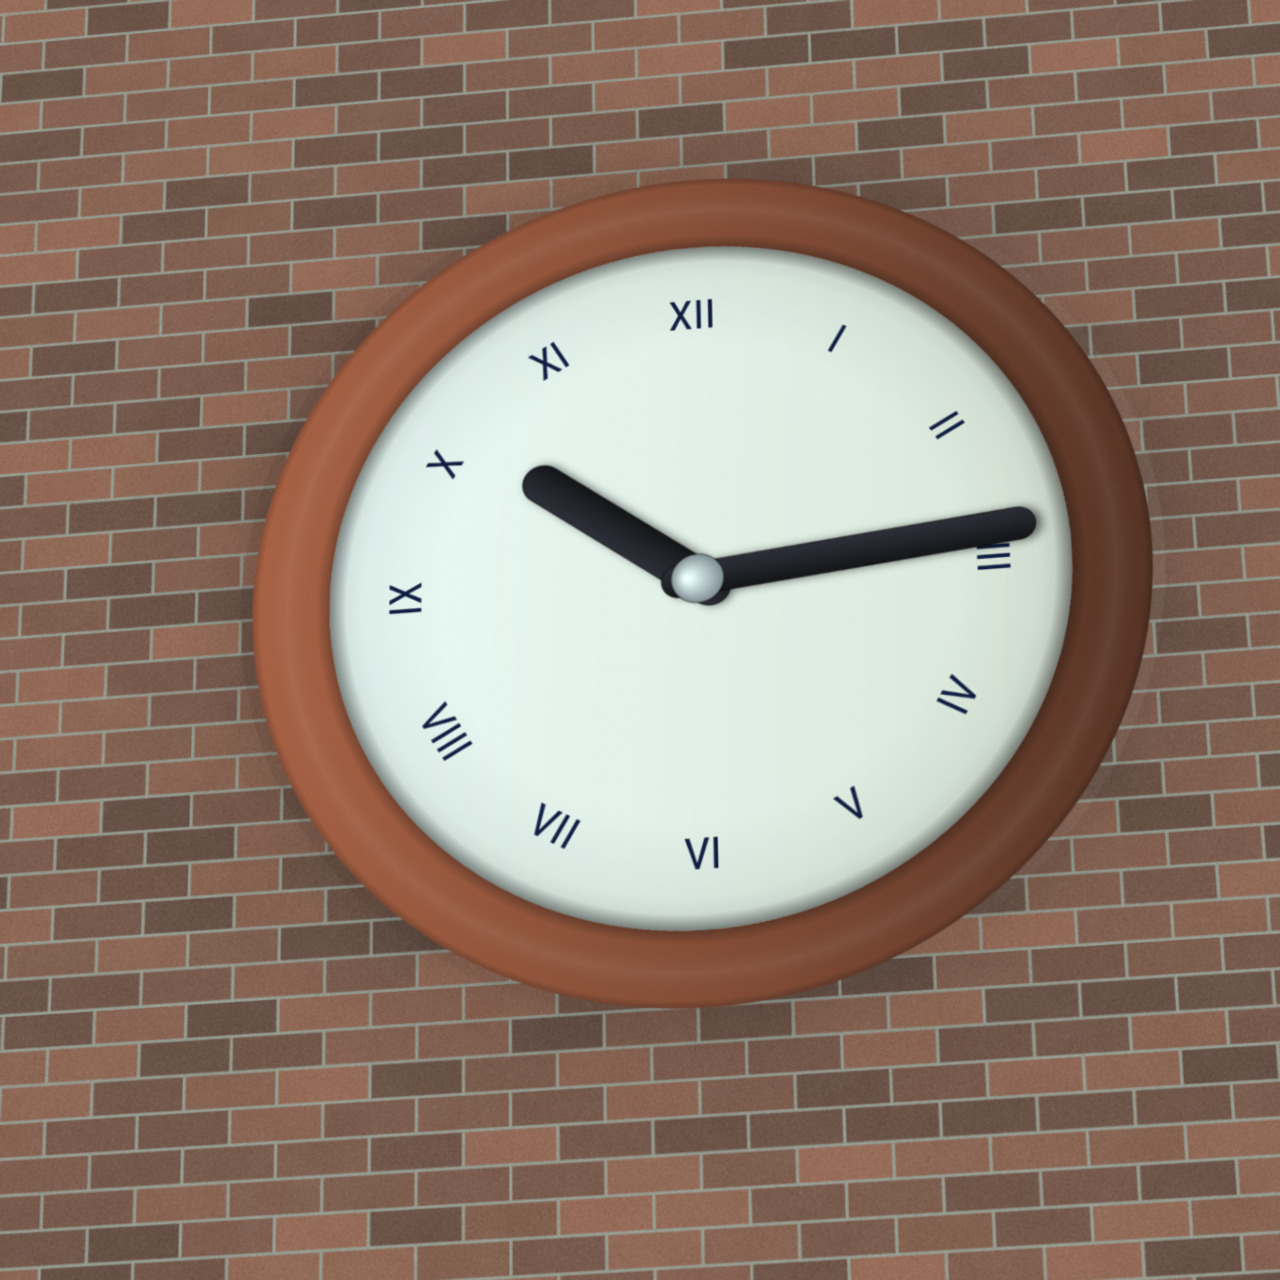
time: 10:14
